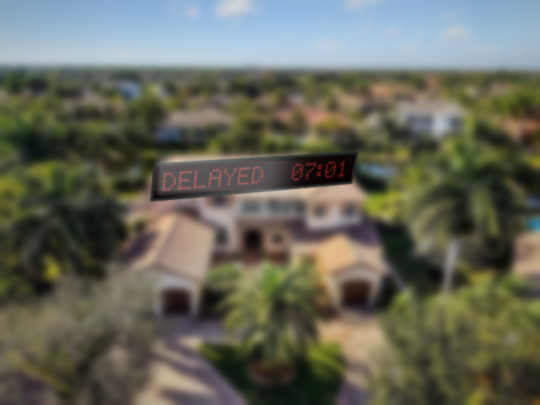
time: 7:01
